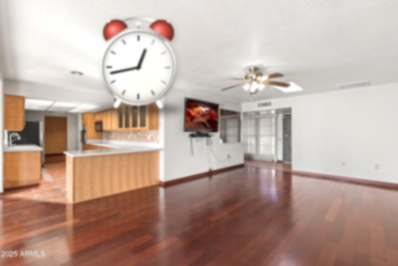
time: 12:43
